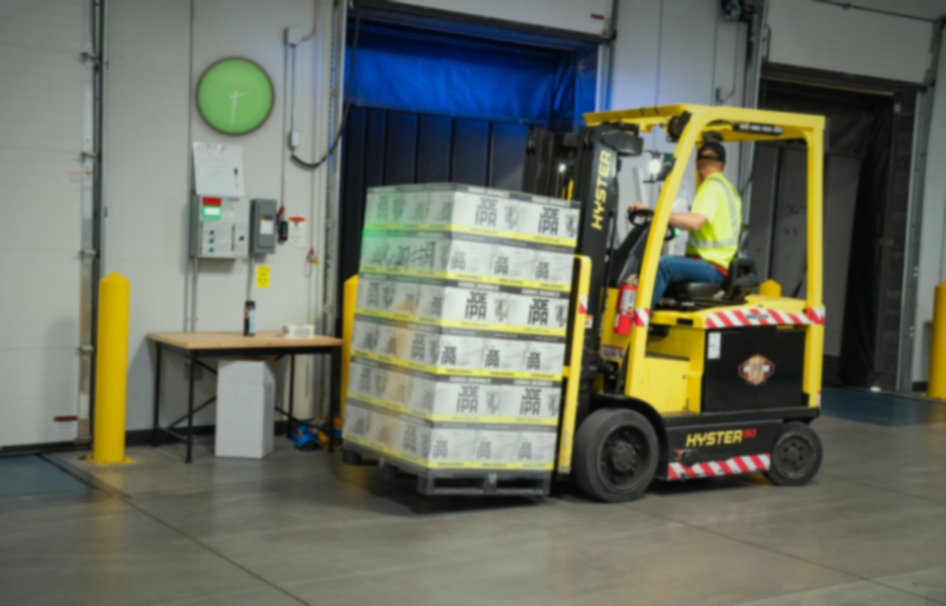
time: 2:31
